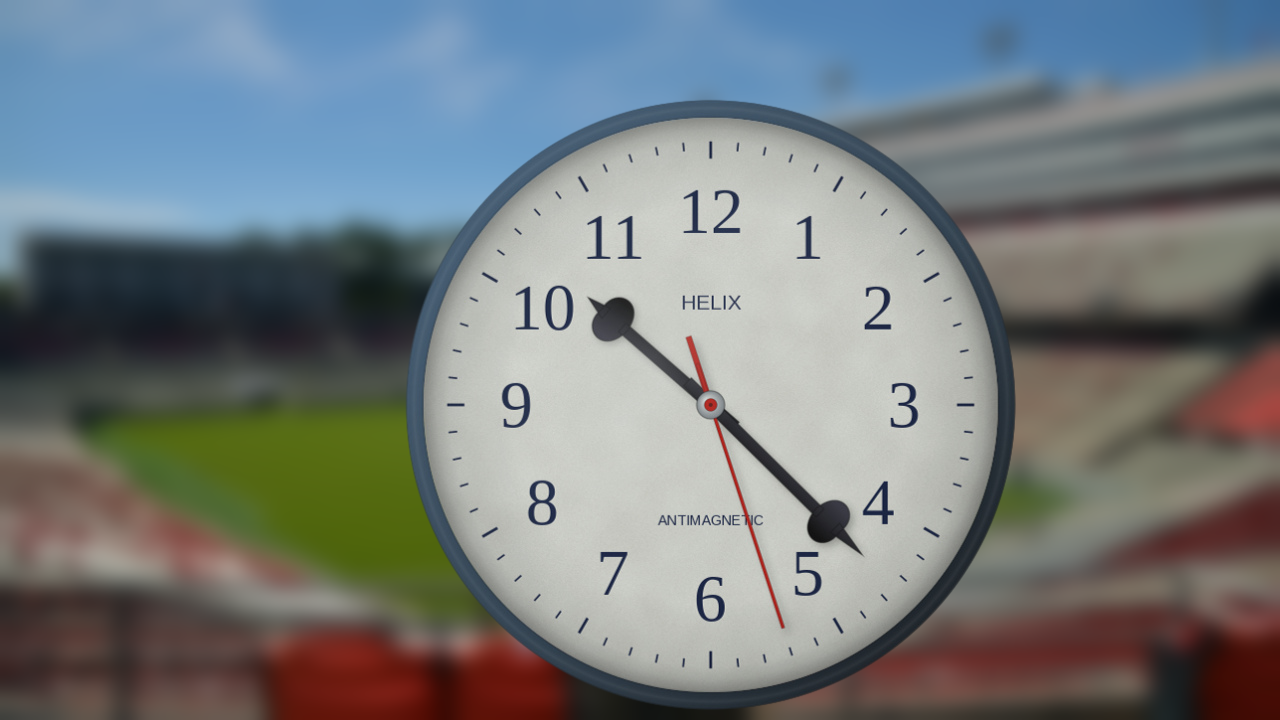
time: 10:22:27
